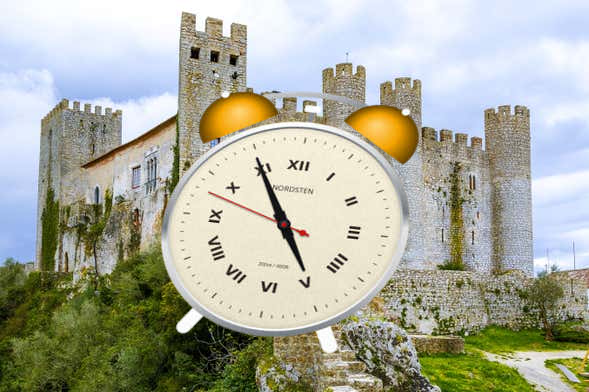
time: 4:54:48
